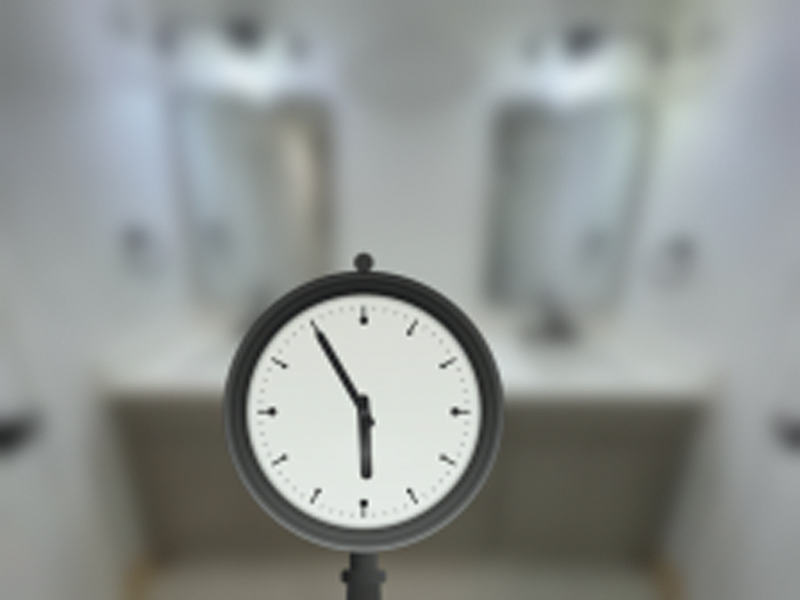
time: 5:55
